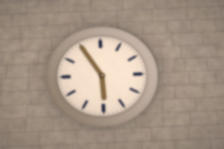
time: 5:55
